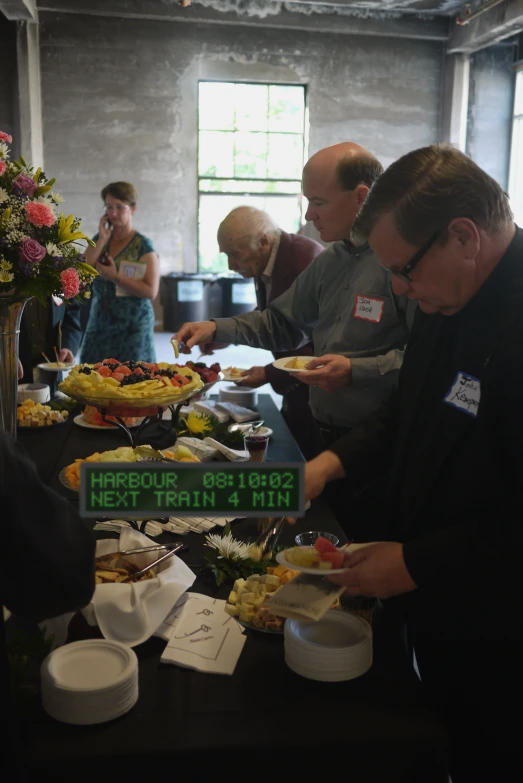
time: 8:10:02
